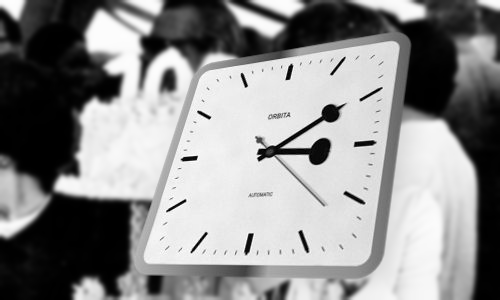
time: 3:09:22
